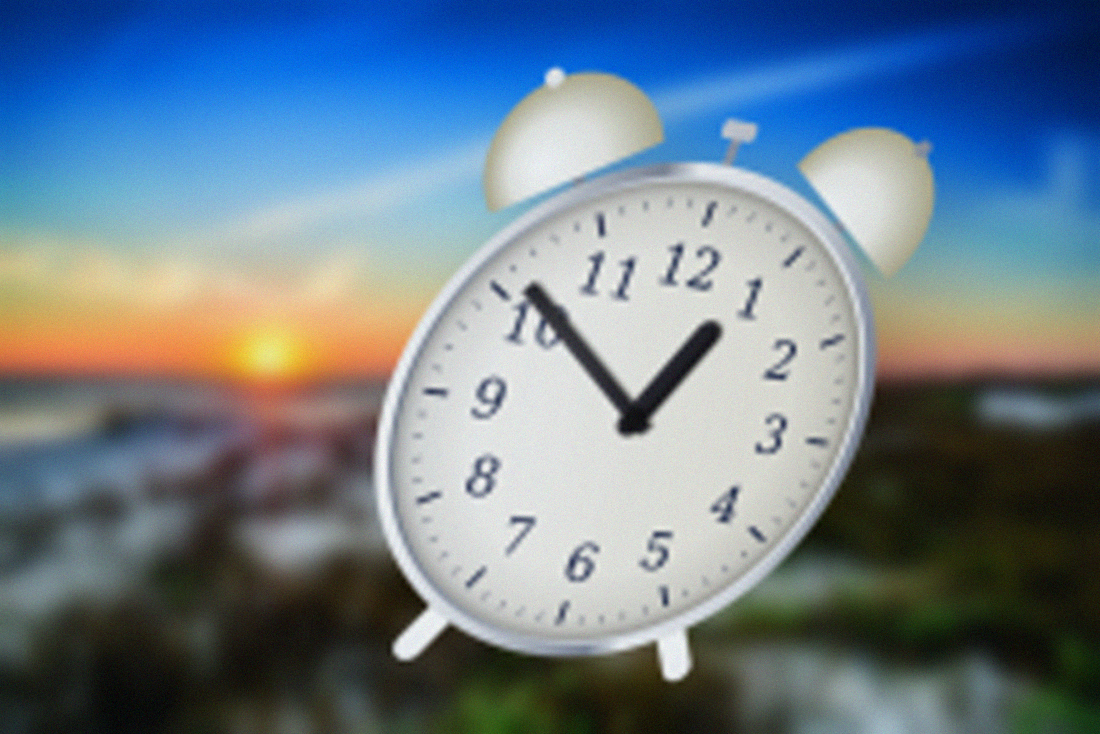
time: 12:51
